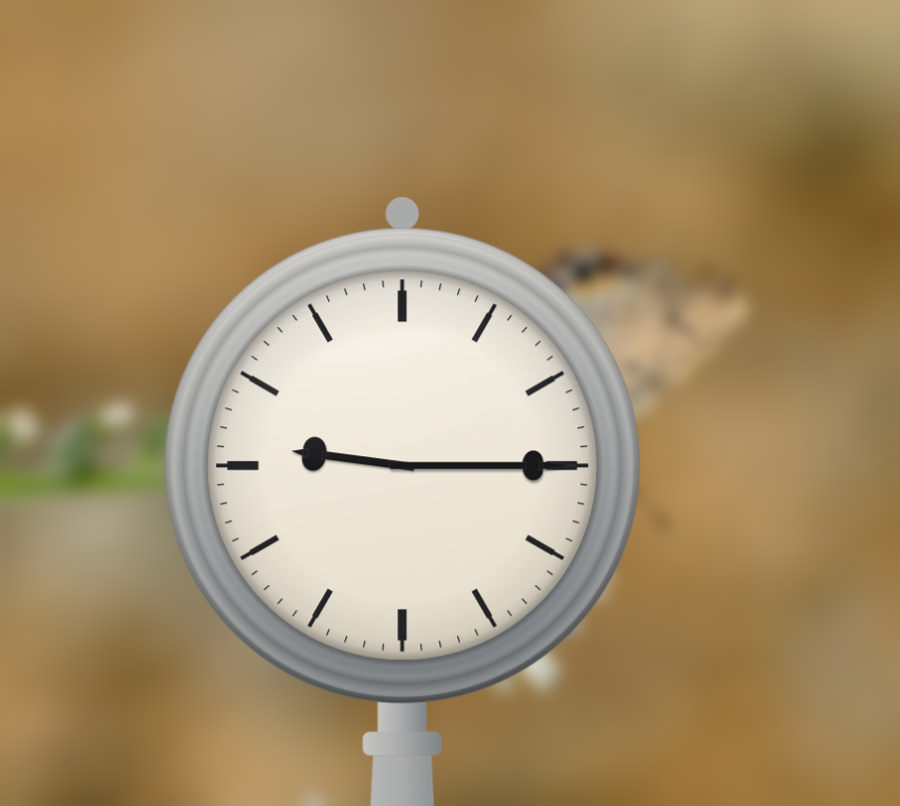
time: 9:15
